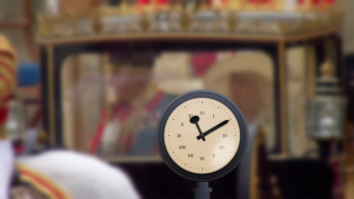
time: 11:10
